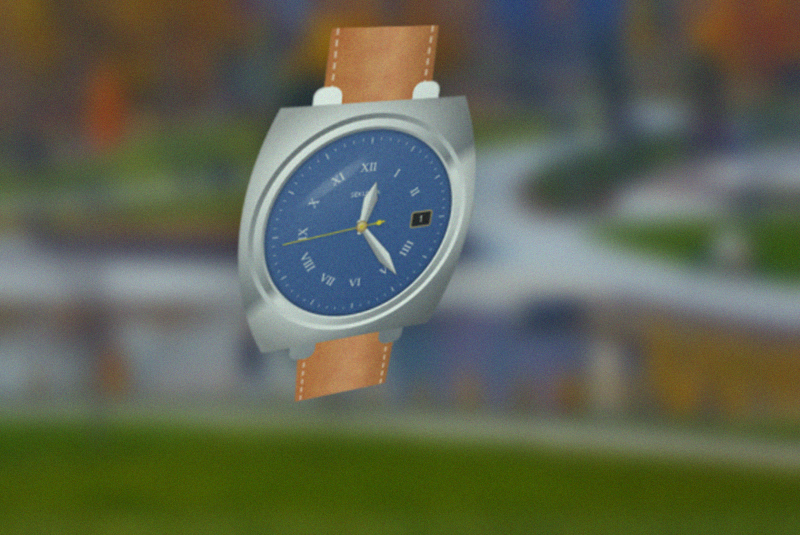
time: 12:23:44
